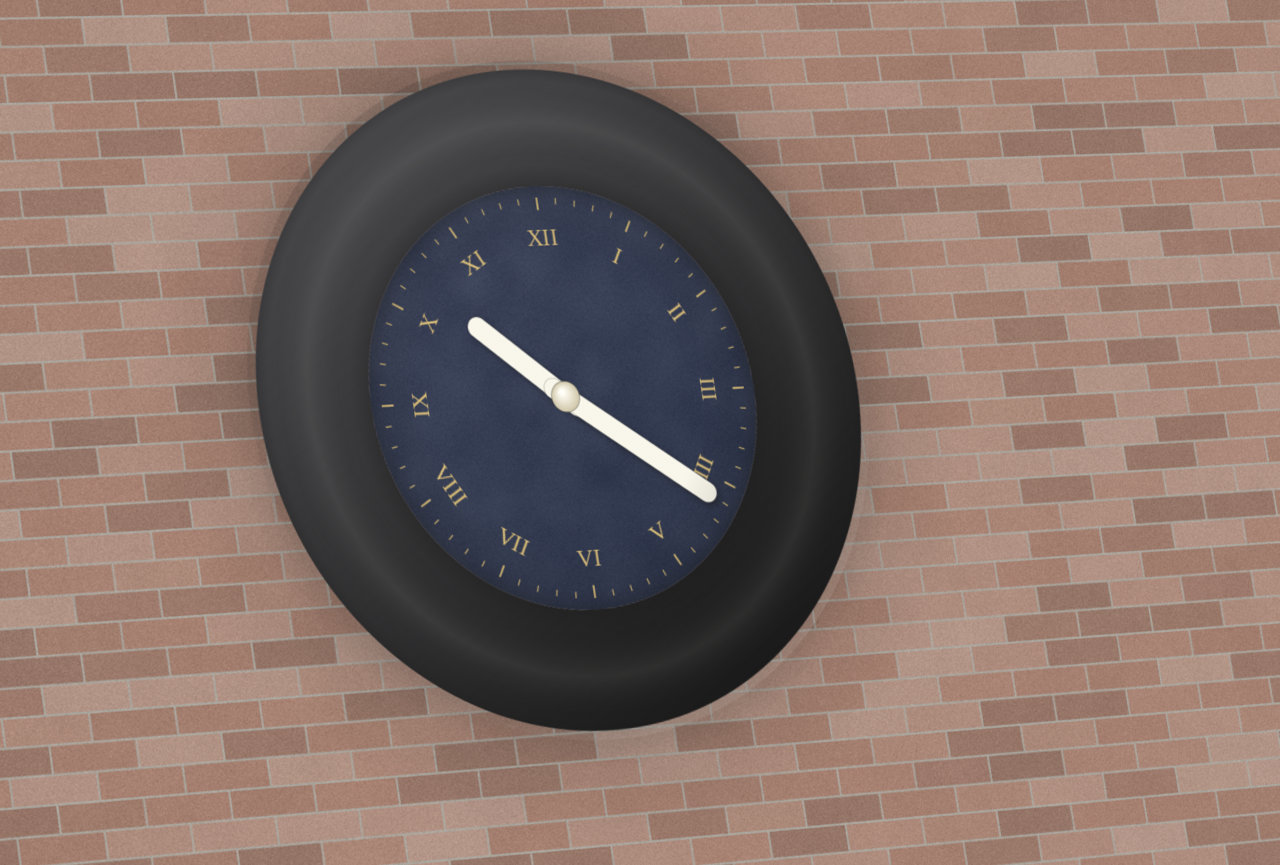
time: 10:21
